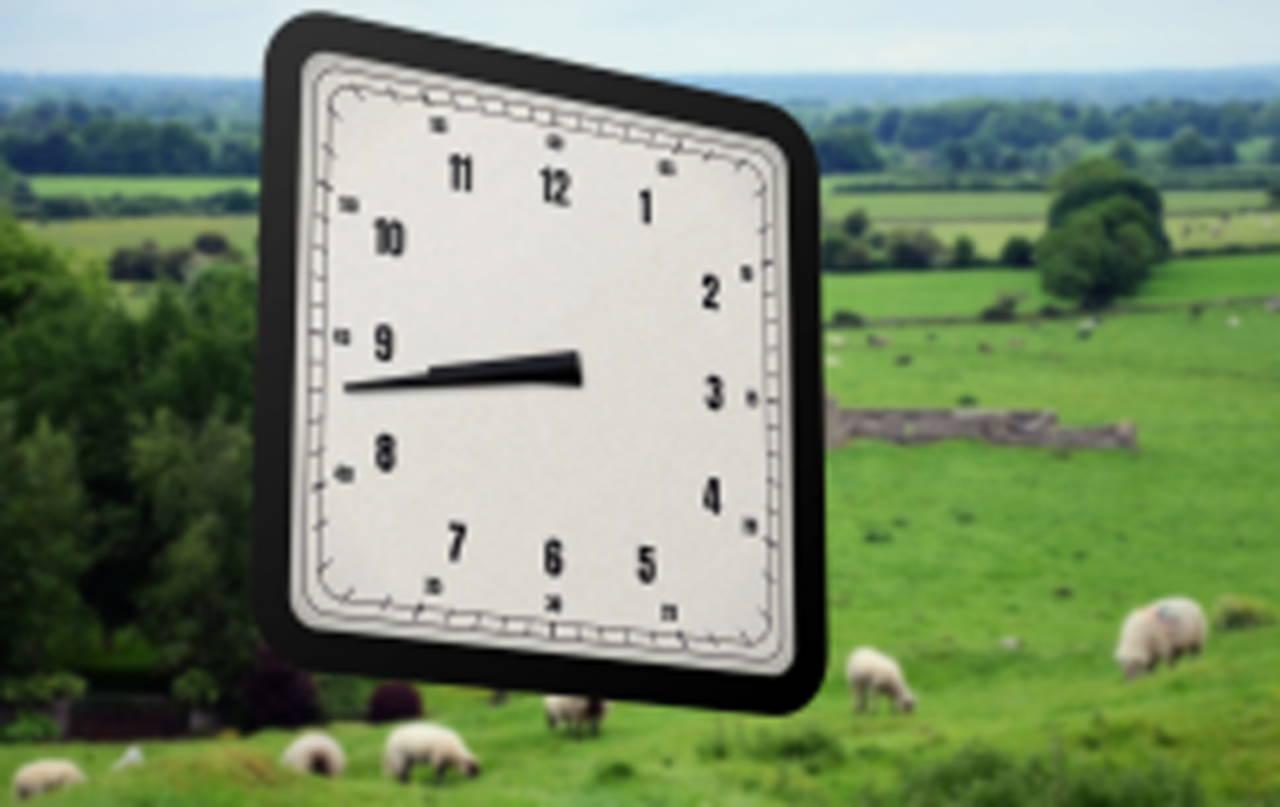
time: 8:43
